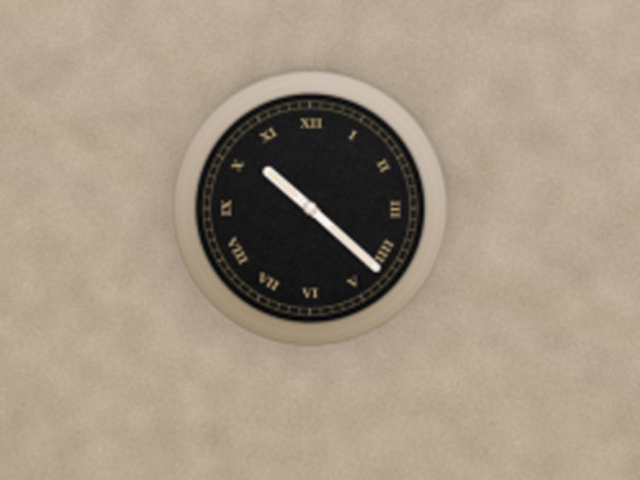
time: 10:22
